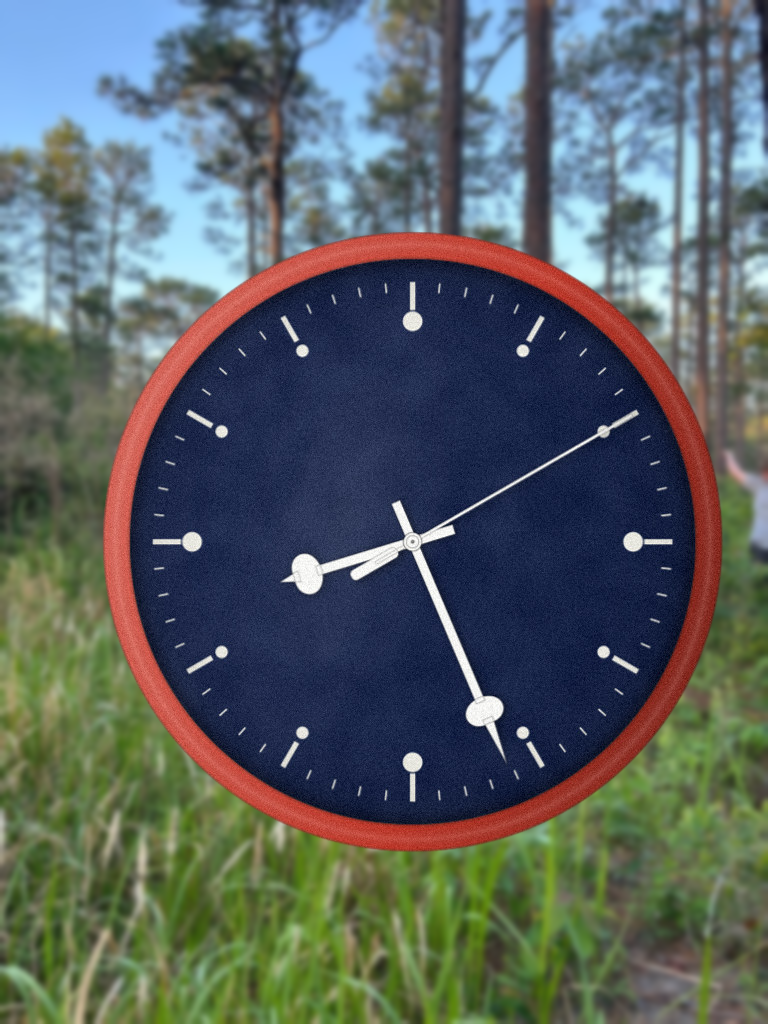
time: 8:26:10
